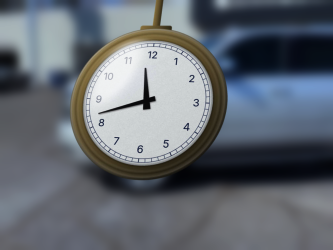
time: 11:42
